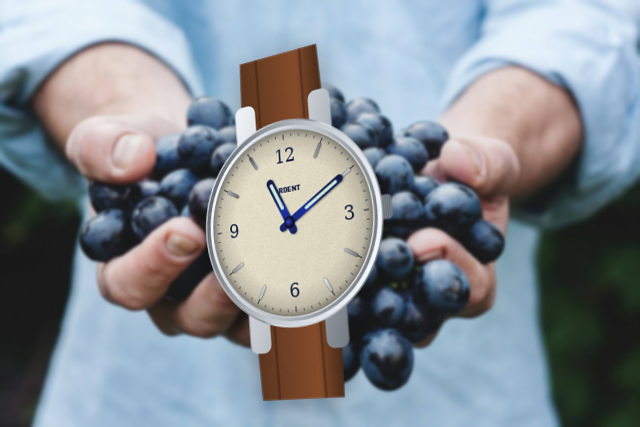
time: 11:10
